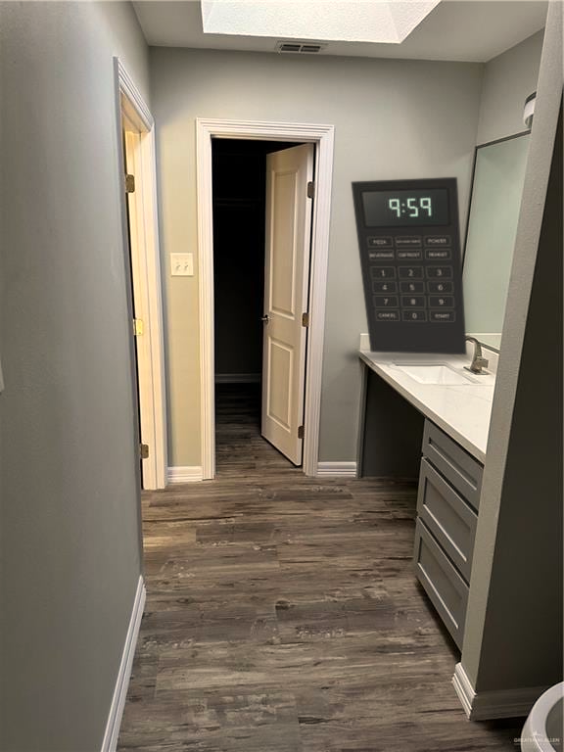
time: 9:59
